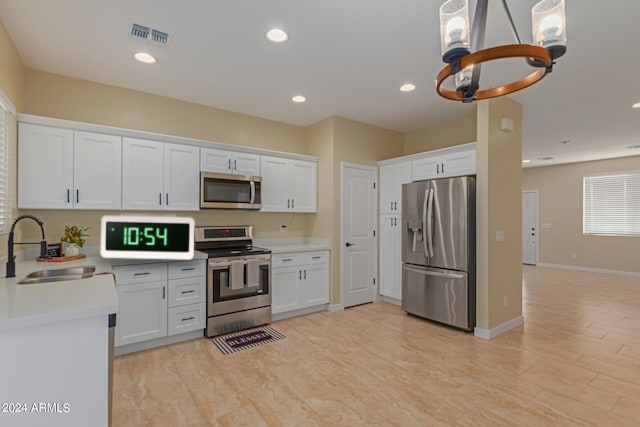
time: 10:54
